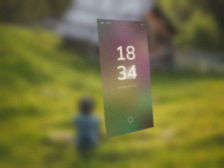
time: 18:34
